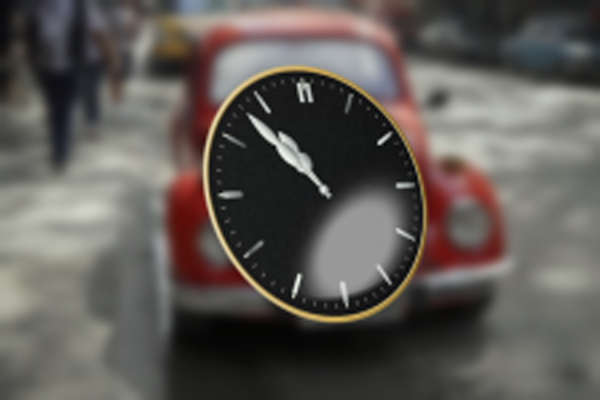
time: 10:53
